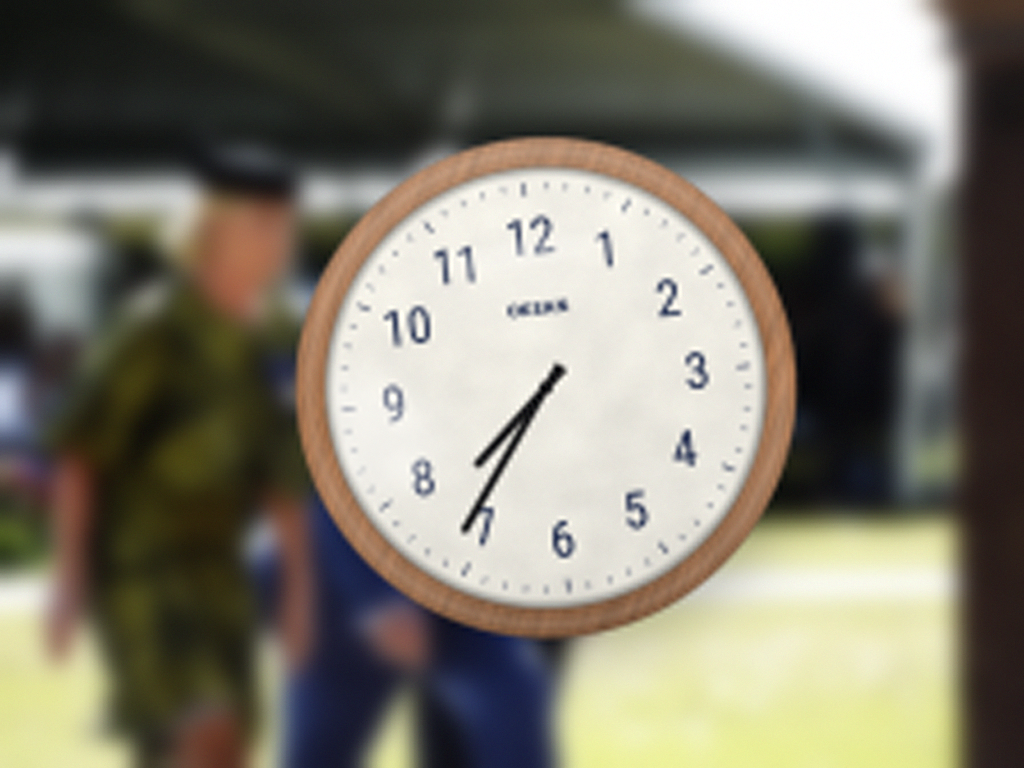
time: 7:36
